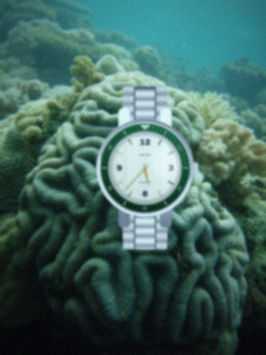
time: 5:37
